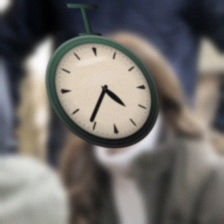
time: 4:36
